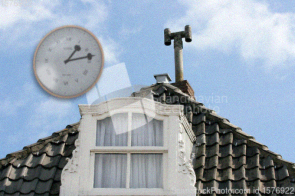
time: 1:13
